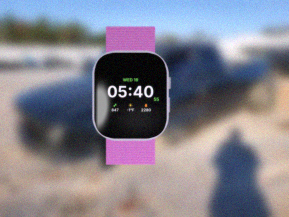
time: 5:40
